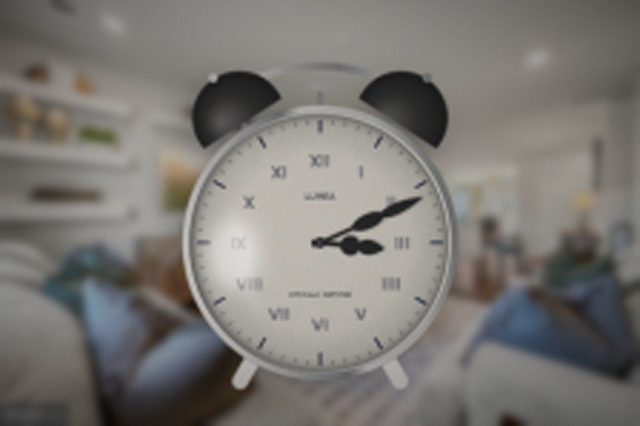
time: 3:11
